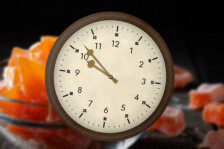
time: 9:52
